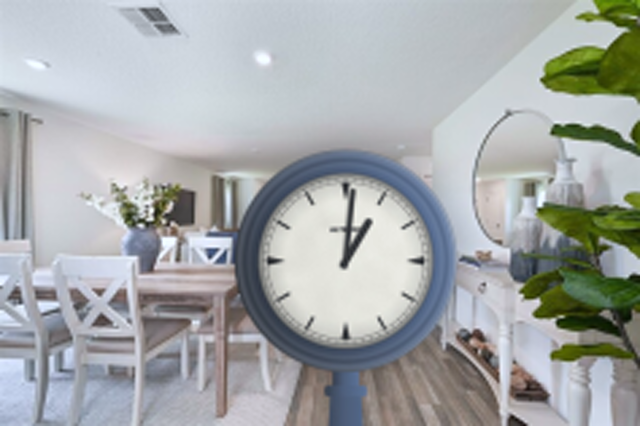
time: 1:01
